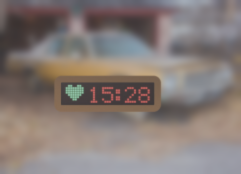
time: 15:28
